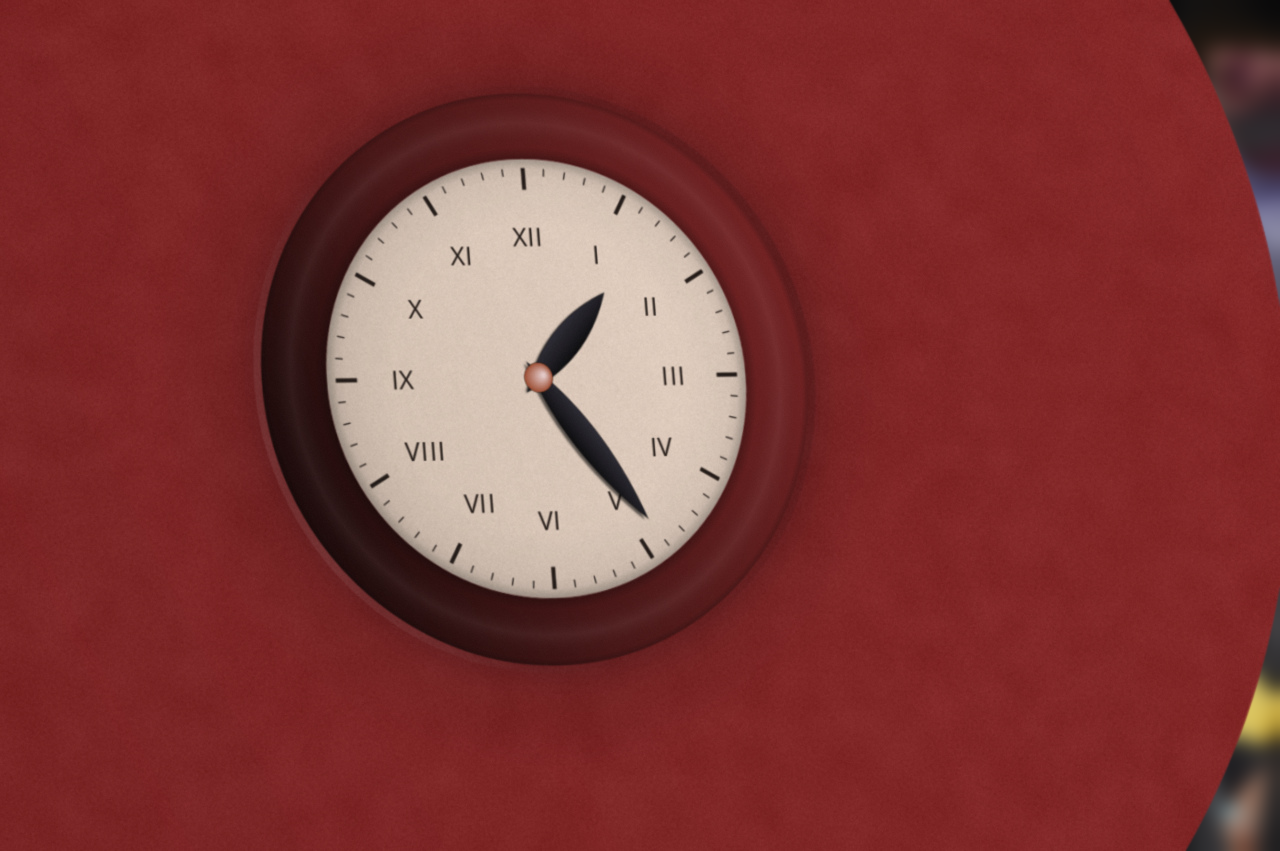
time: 1:24
